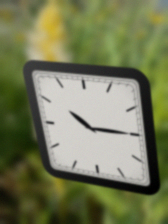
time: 10:15
